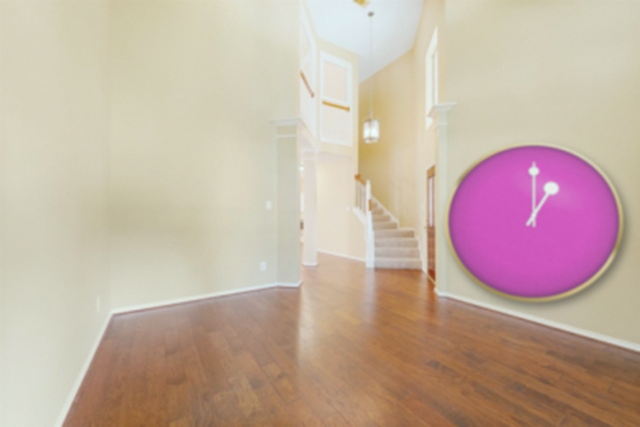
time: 1:00
